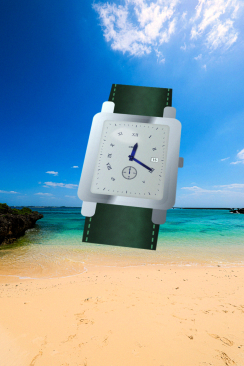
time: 12:20
